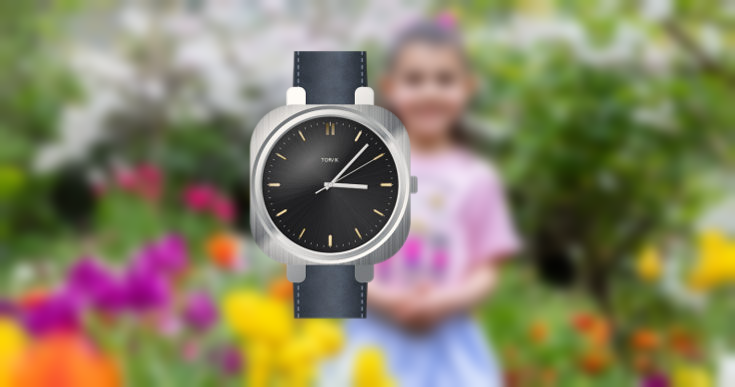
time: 3:07:10
